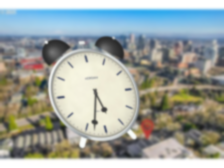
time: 5:33
